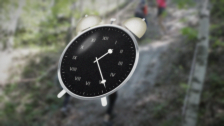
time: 1:24
